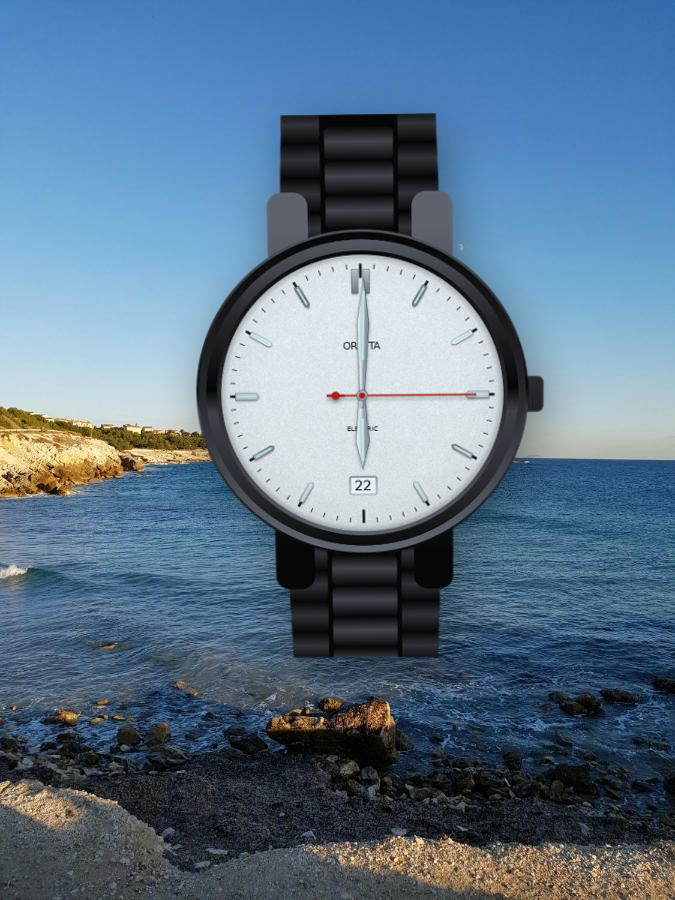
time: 6:00:15
